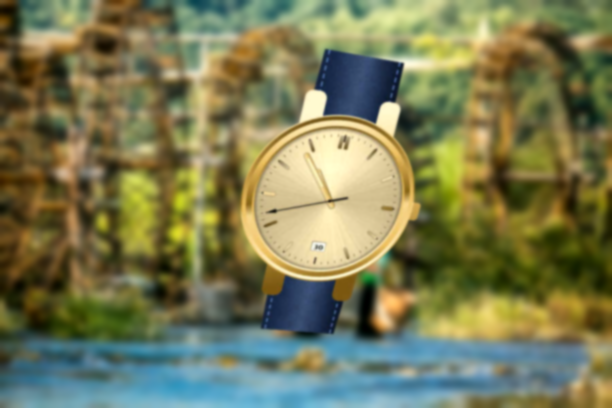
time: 10:53:42
